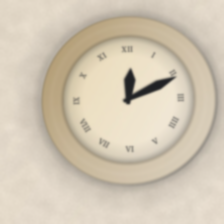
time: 12:11
